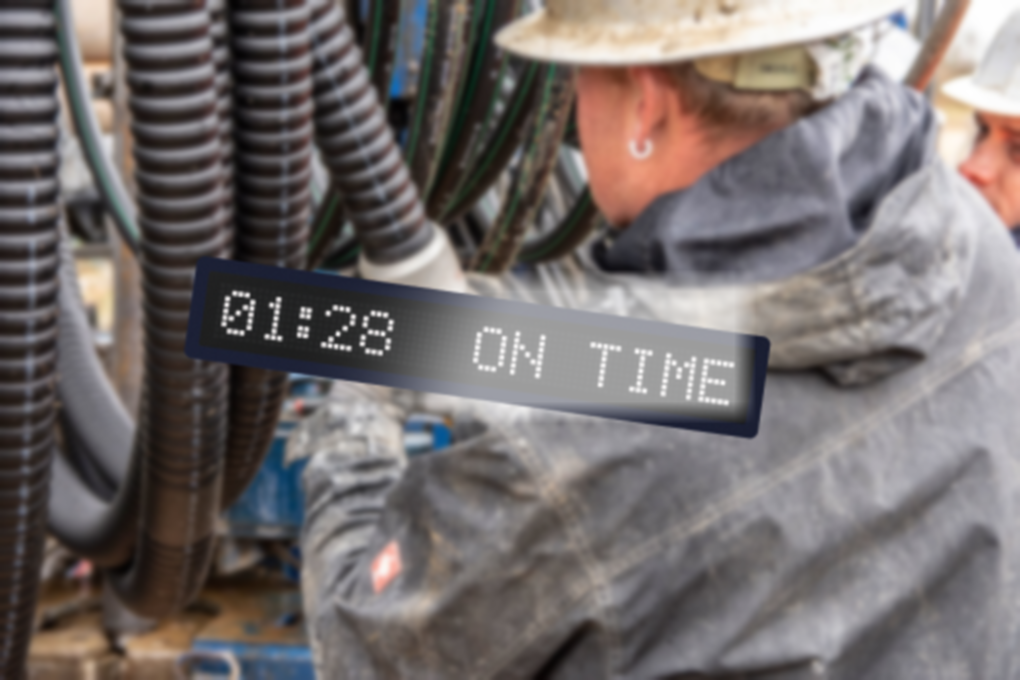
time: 1:28
